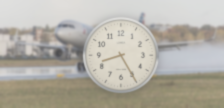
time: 8:25
